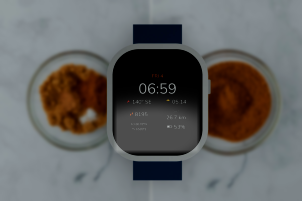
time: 6:59
